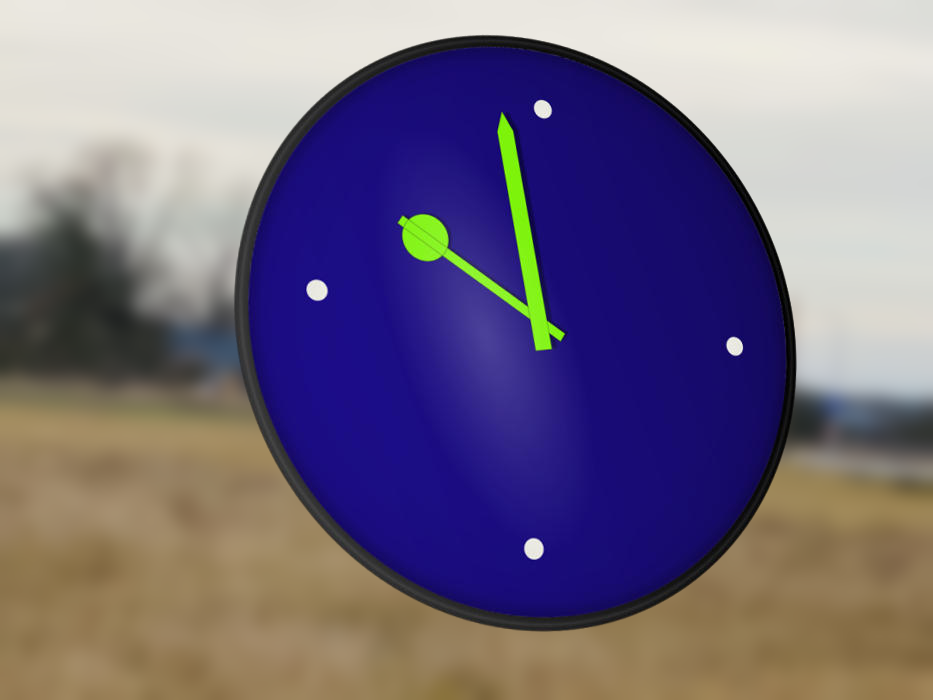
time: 9:58
